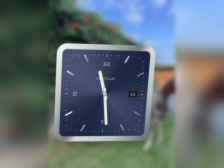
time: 11:29
